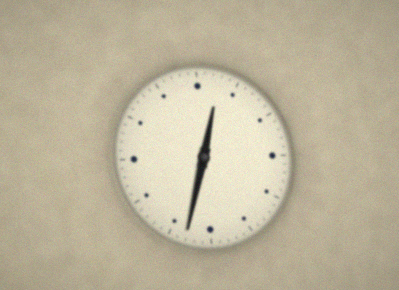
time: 12:33
